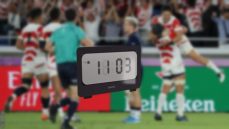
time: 11:03
